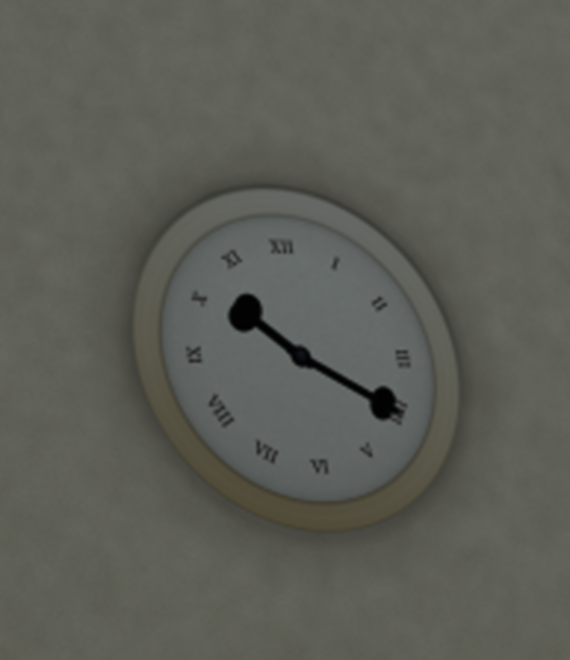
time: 10:20
